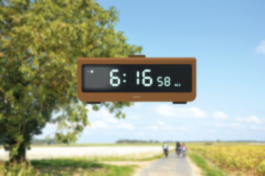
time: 6:16:58
